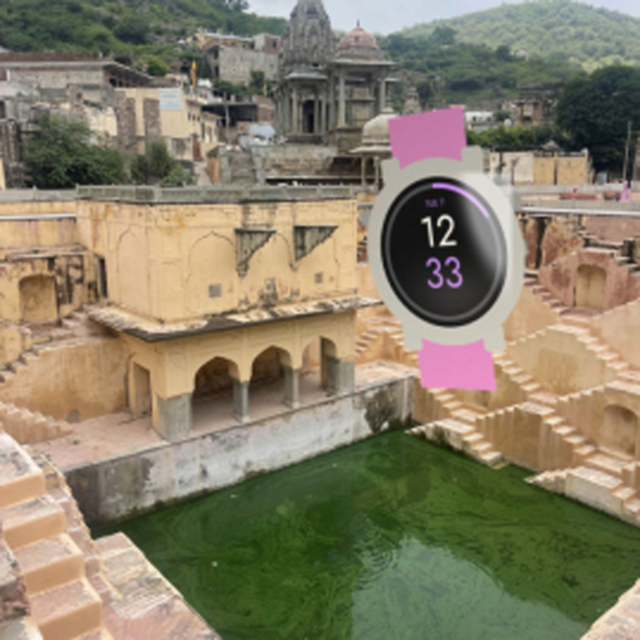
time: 12:33
